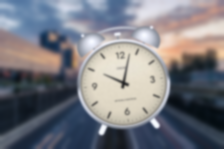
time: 10:03
